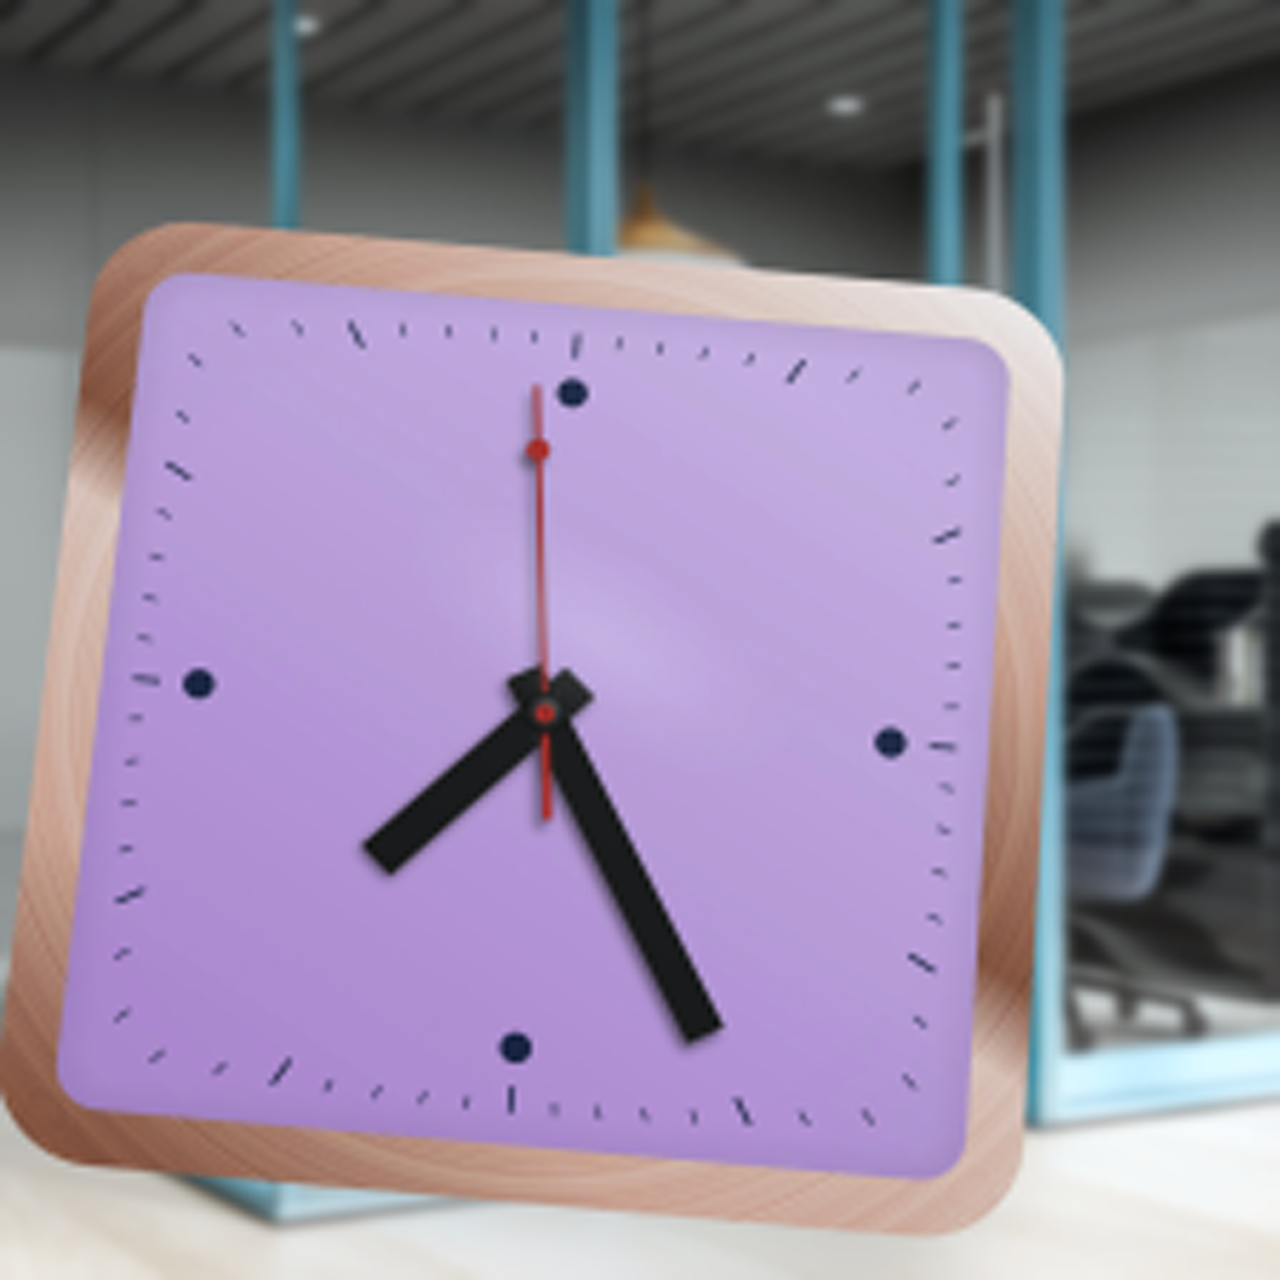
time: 7:24:59
